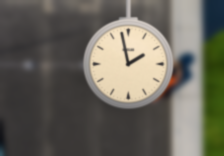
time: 1:58
